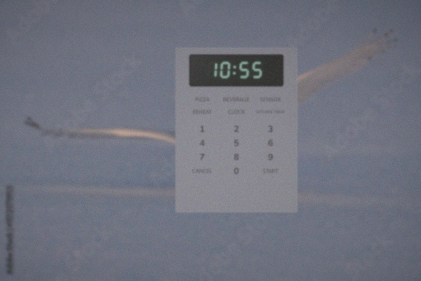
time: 10:55
